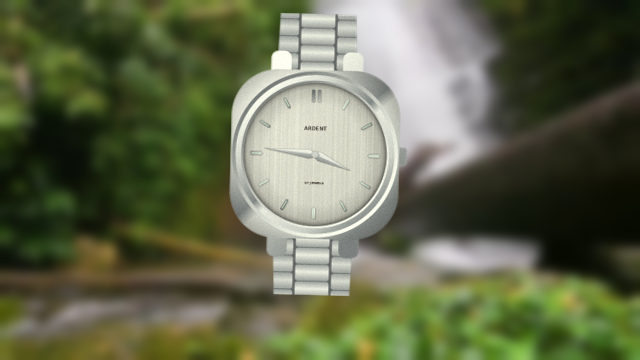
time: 3:46
